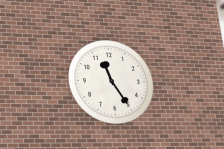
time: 11:25
